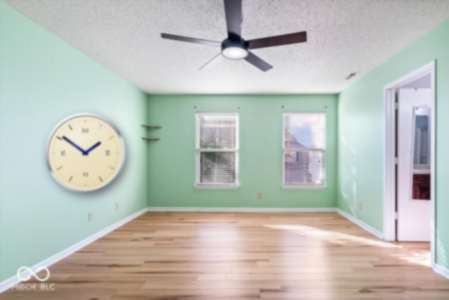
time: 1:51
